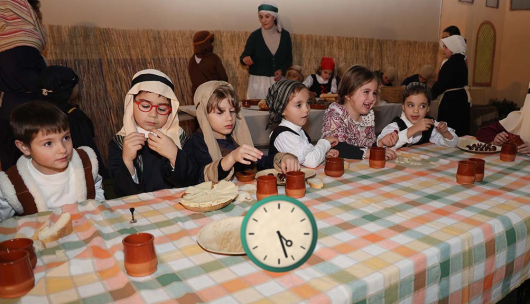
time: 4:27
